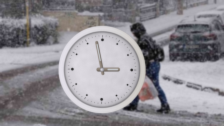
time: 2:58
